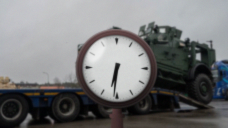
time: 6:31
